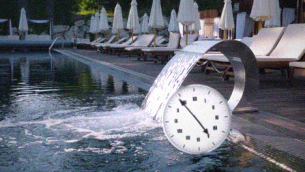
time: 4:54
